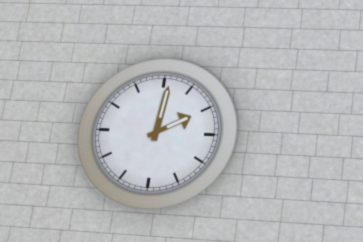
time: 2:01
